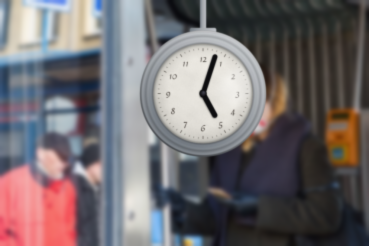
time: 5:03
